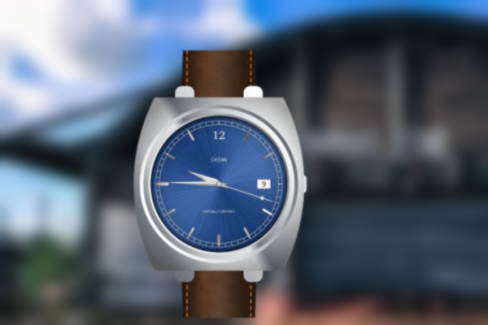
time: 9:45:18
